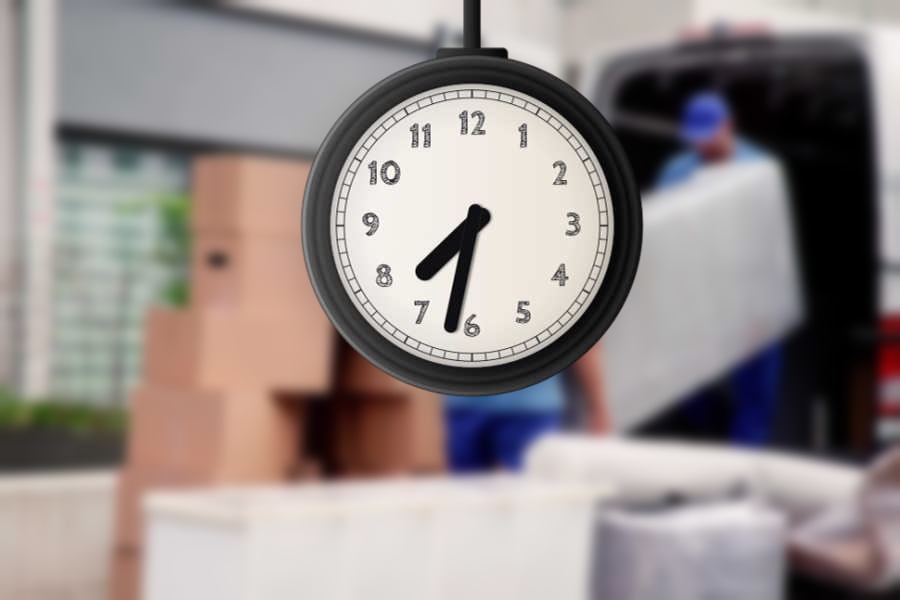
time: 7:32
